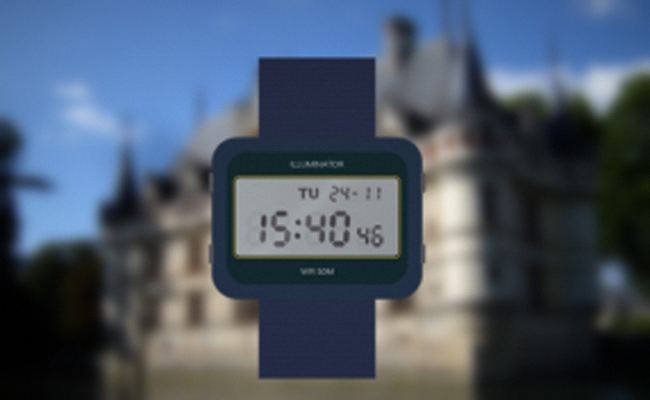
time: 15:40:46
